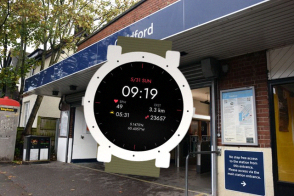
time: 9:19
